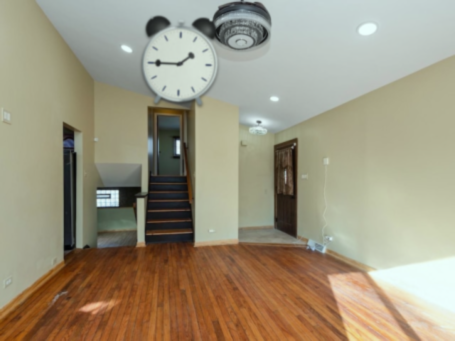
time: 1:45
